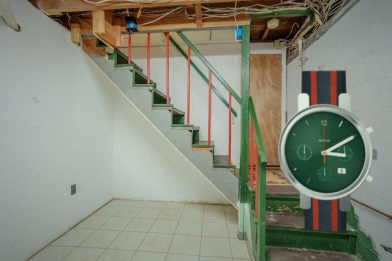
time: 3:10
